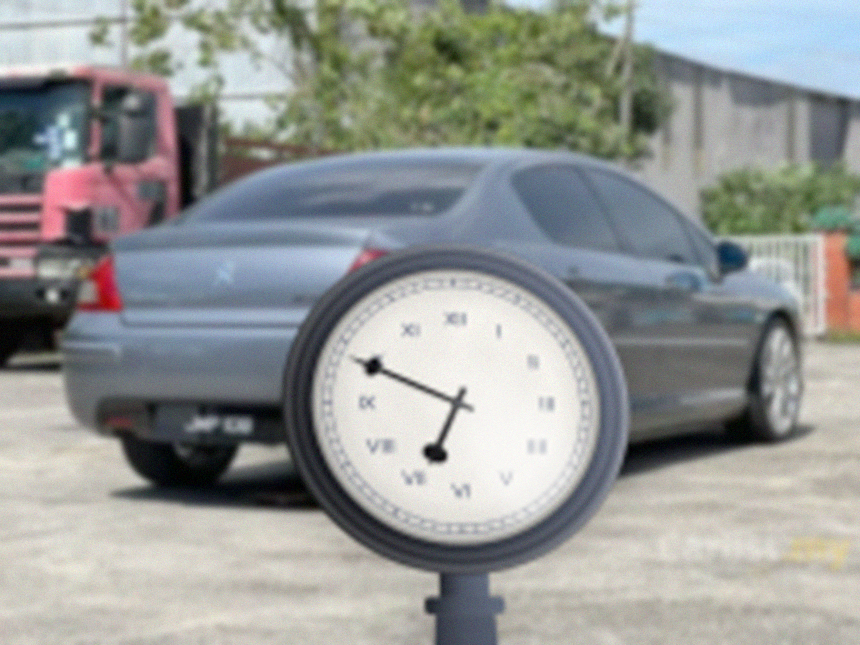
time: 6:49
